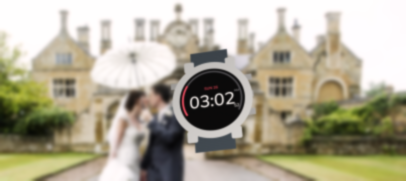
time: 3:02
